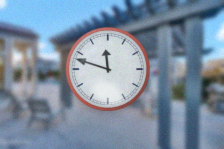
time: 11:48
